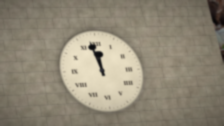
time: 11:58
